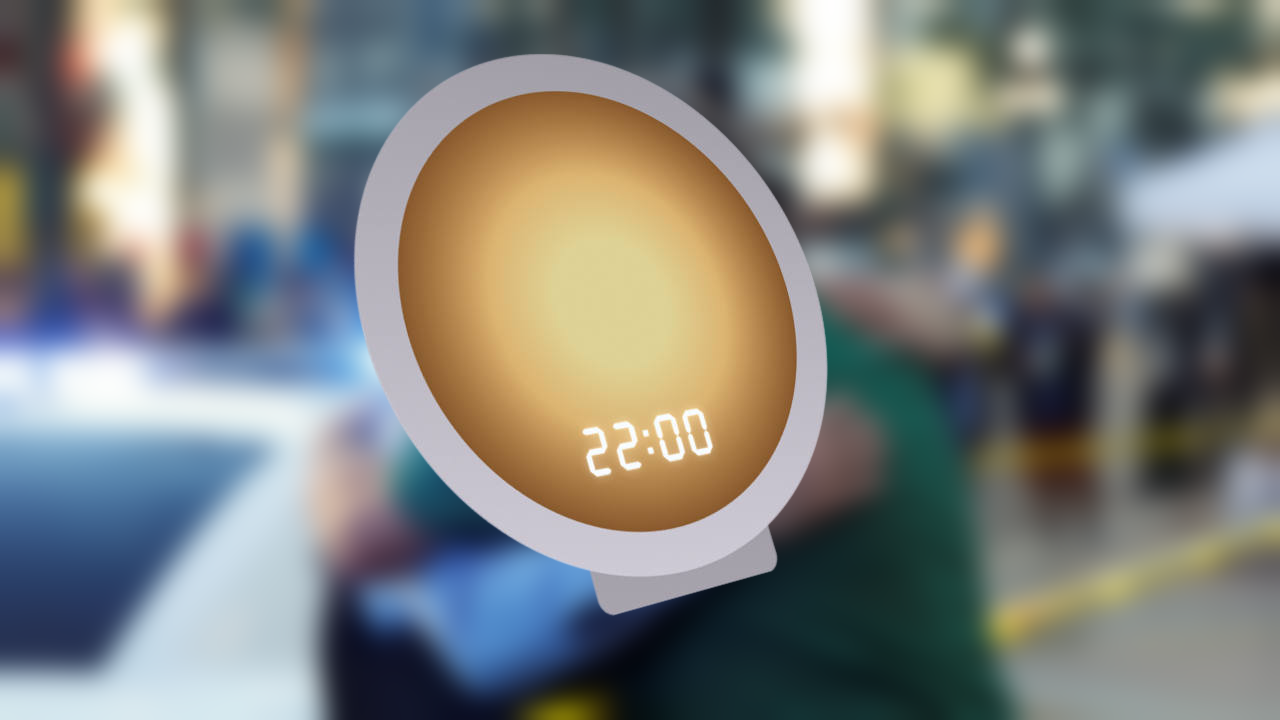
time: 22:00
